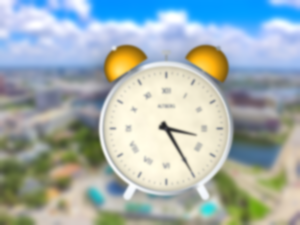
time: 3:25
